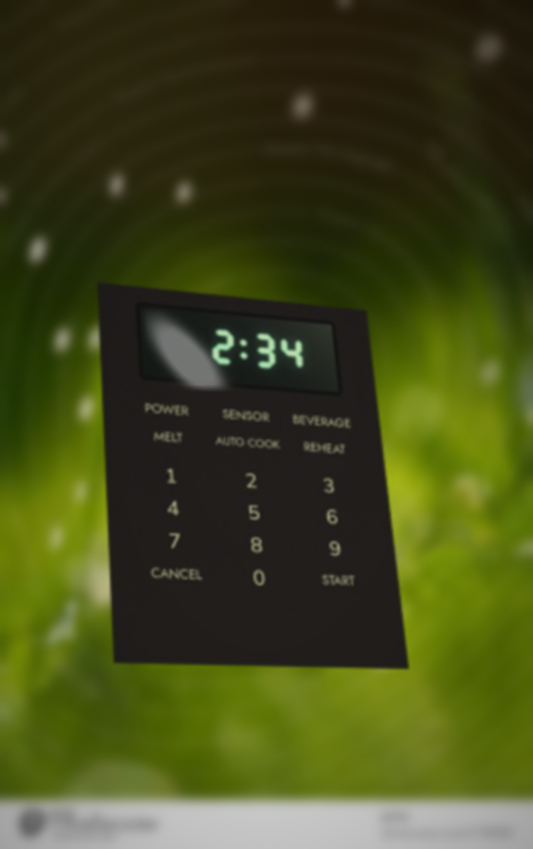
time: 2:34
